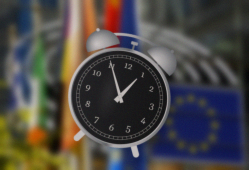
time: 12:55
